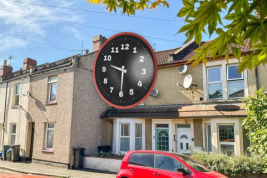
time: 9:30
